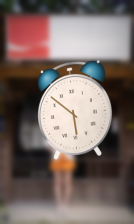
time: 5:52
